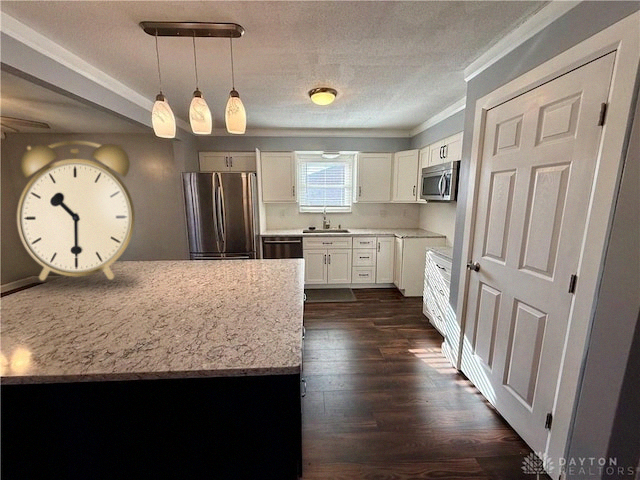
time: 10:30
